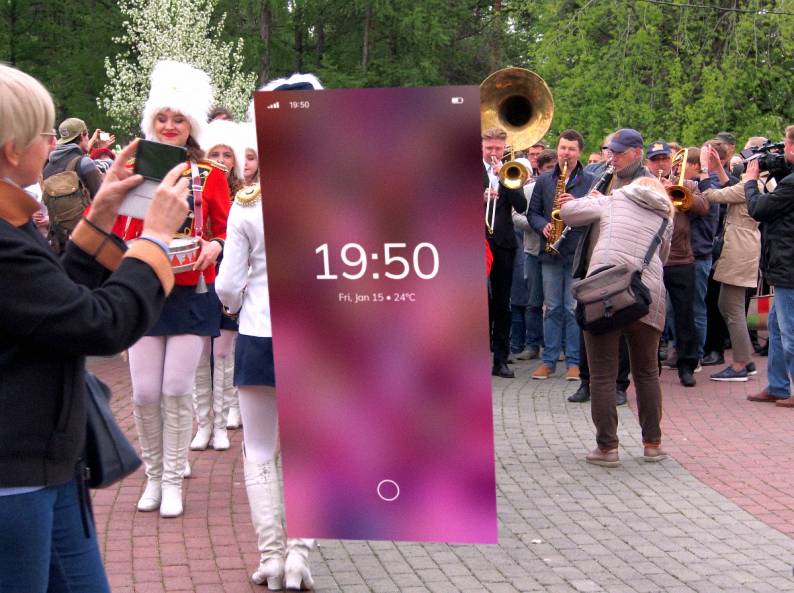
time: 19:50
